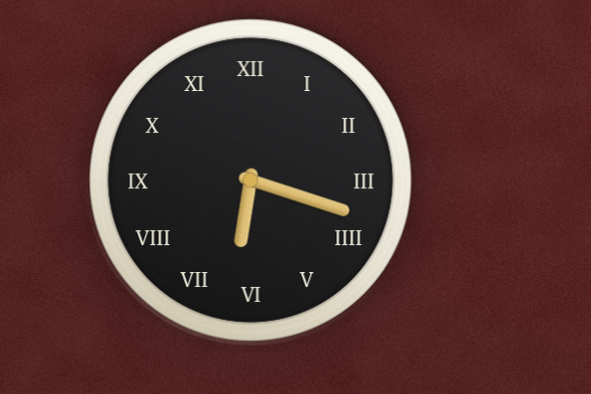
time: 6:18
